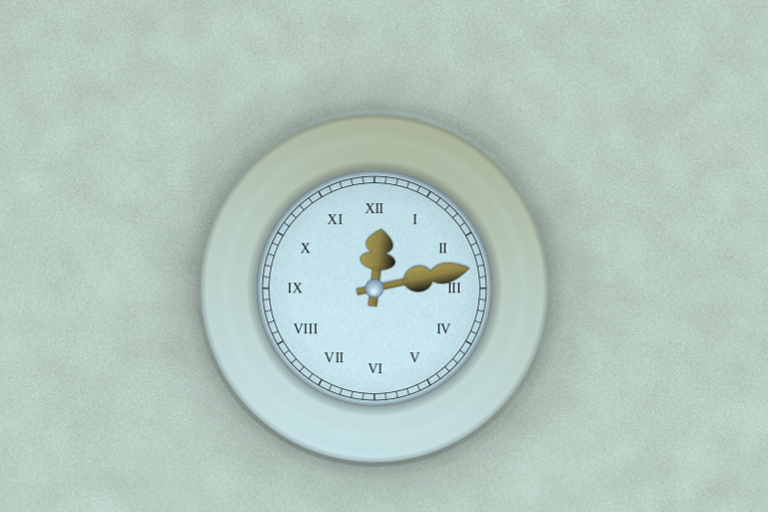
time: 12:13
